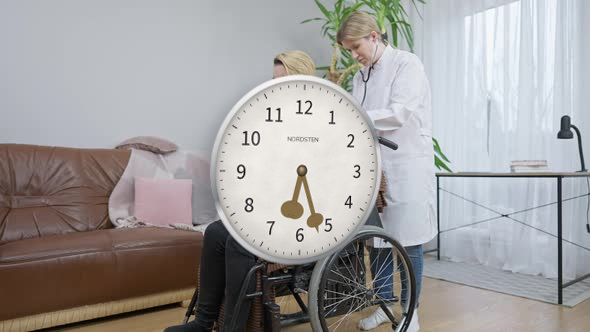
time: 6:27
